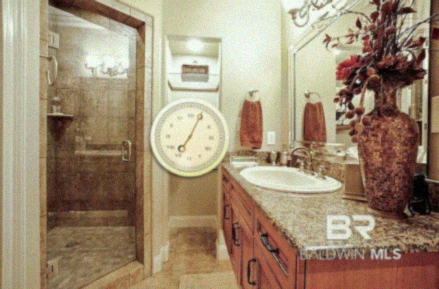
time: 7:04
